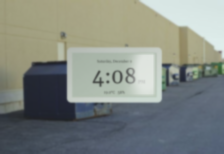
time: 4:08
